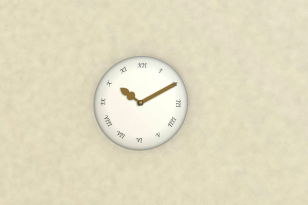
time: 10:10
